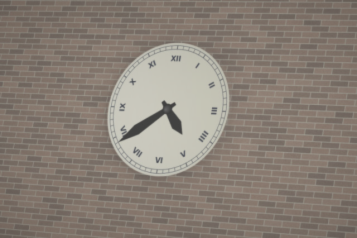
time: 4:39
